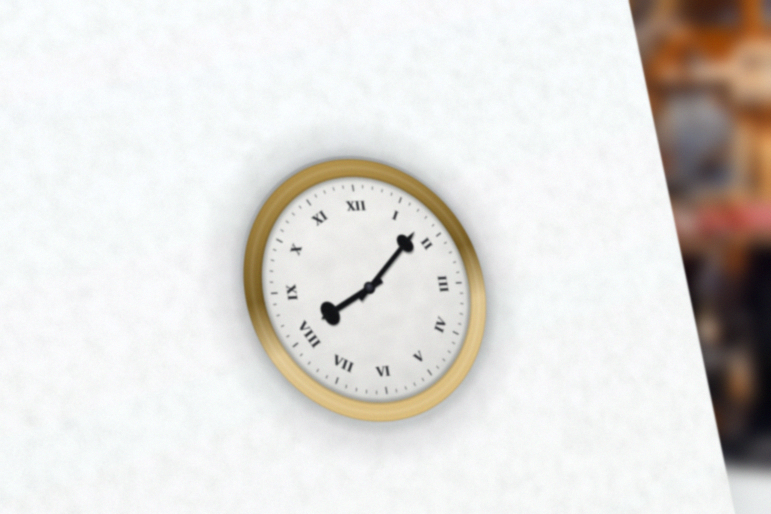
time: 8:08
